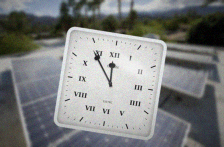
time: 11:54
